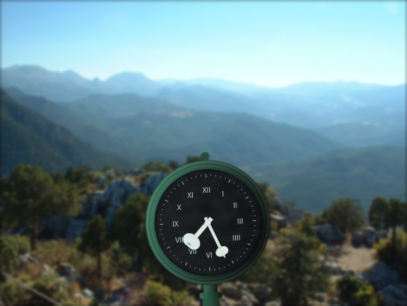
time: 7:26
